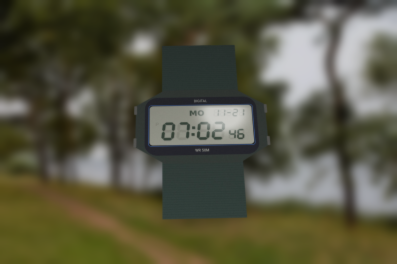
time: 7:02:46
